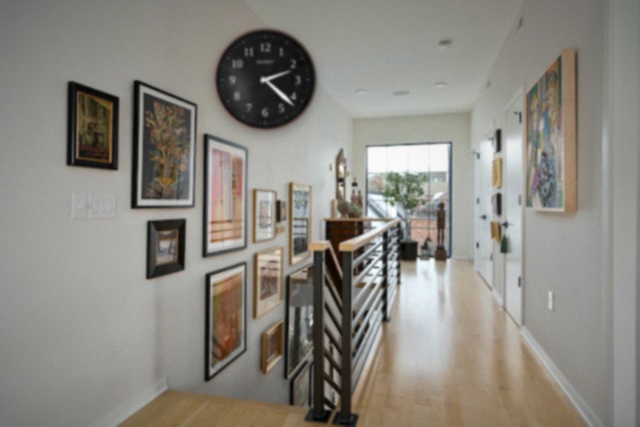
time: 2:22
